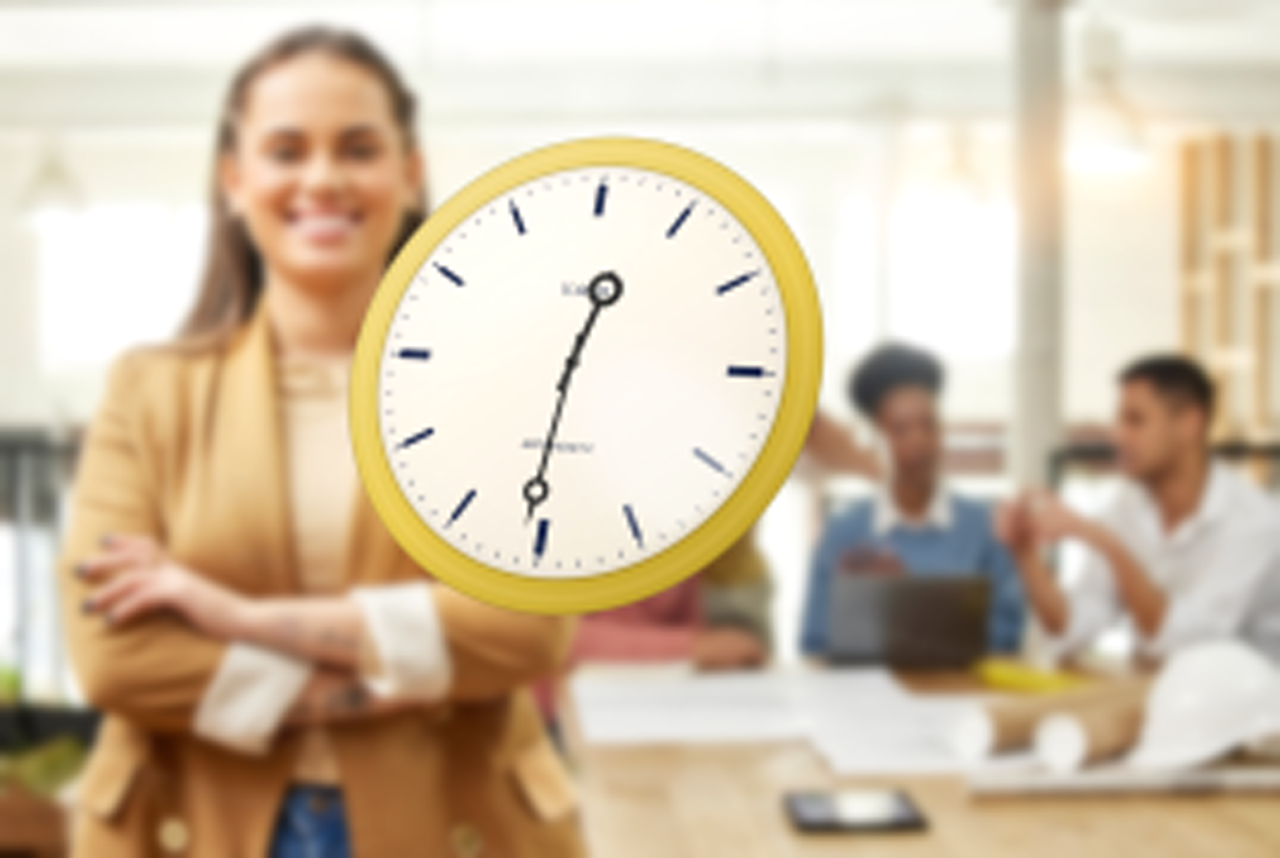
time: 12:31
